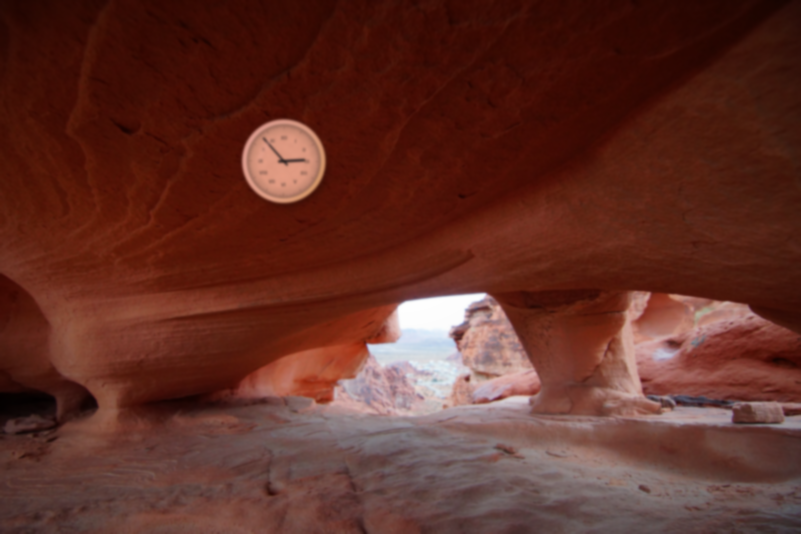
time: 2:53
